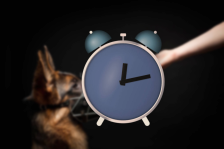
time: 12:13
